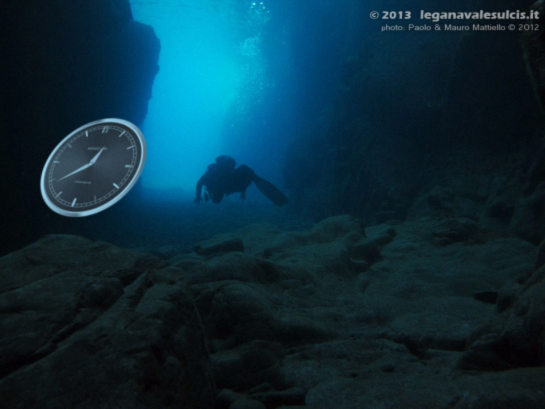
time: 12:39
